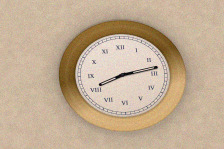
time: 8:13
